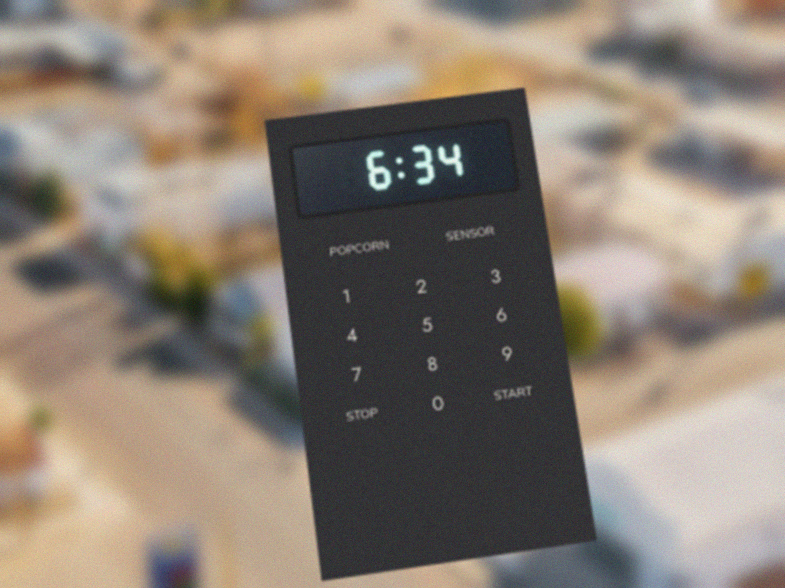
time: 6:34
